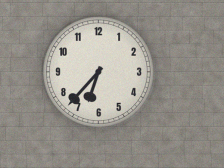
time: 6:37
